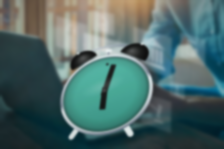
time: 6:02
